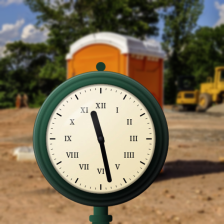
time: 11:28
